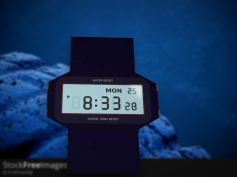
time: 8:33:28
